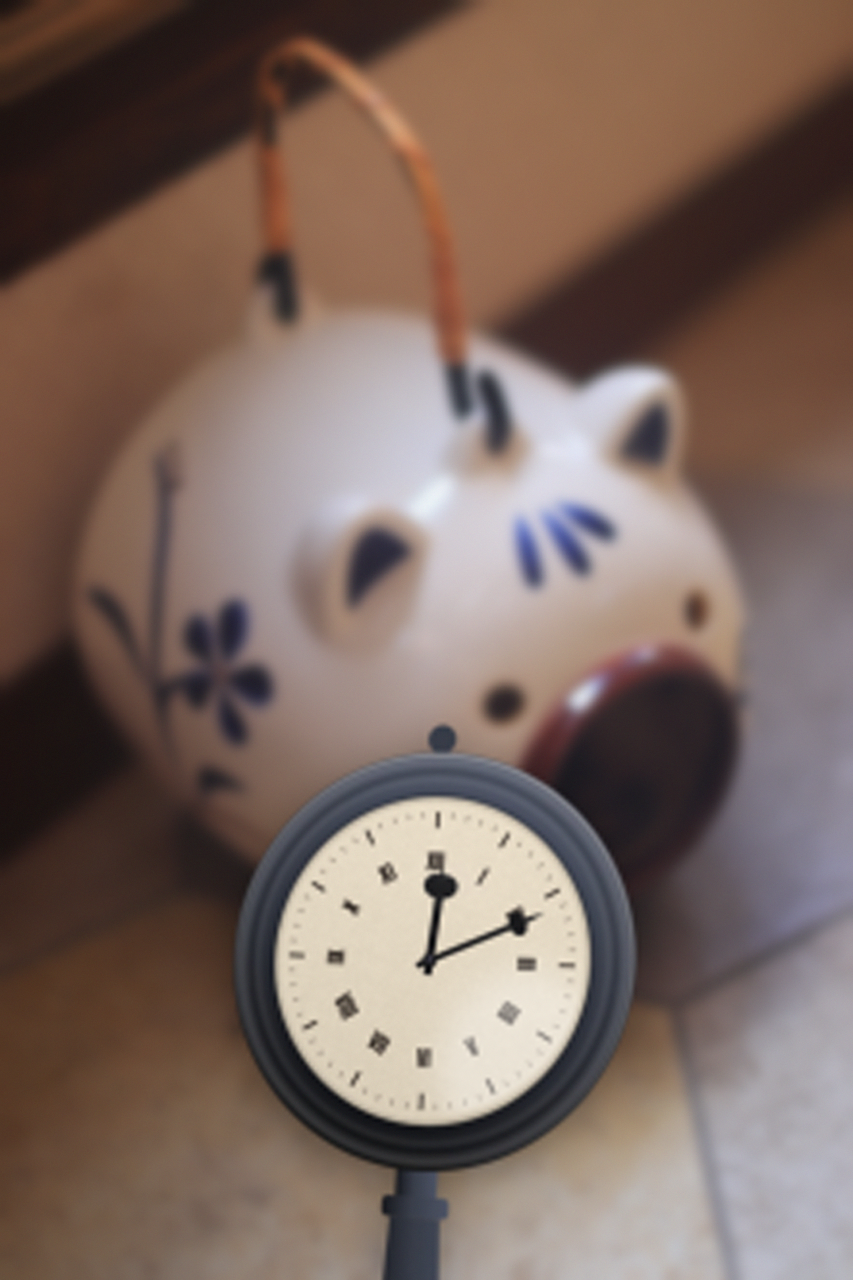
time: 12:11
